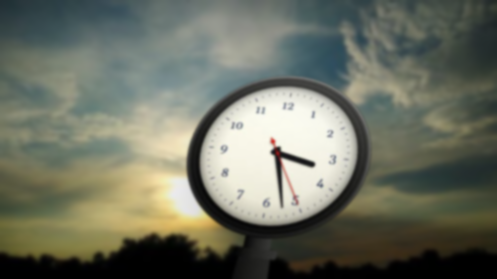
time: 3:27:25
